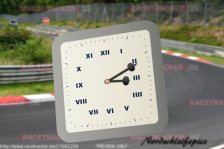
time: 3:11
